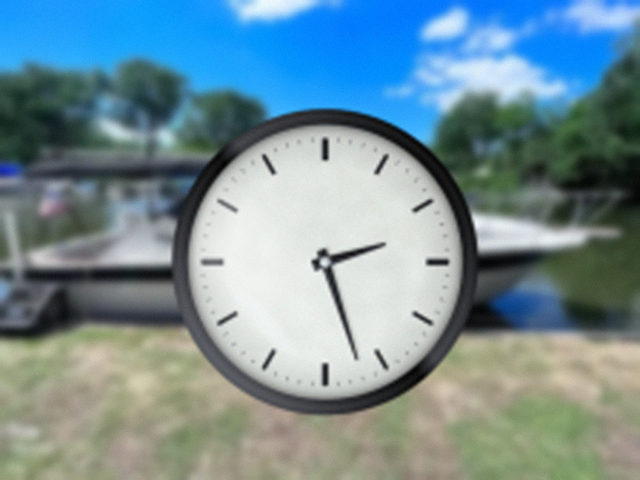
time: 2:27
